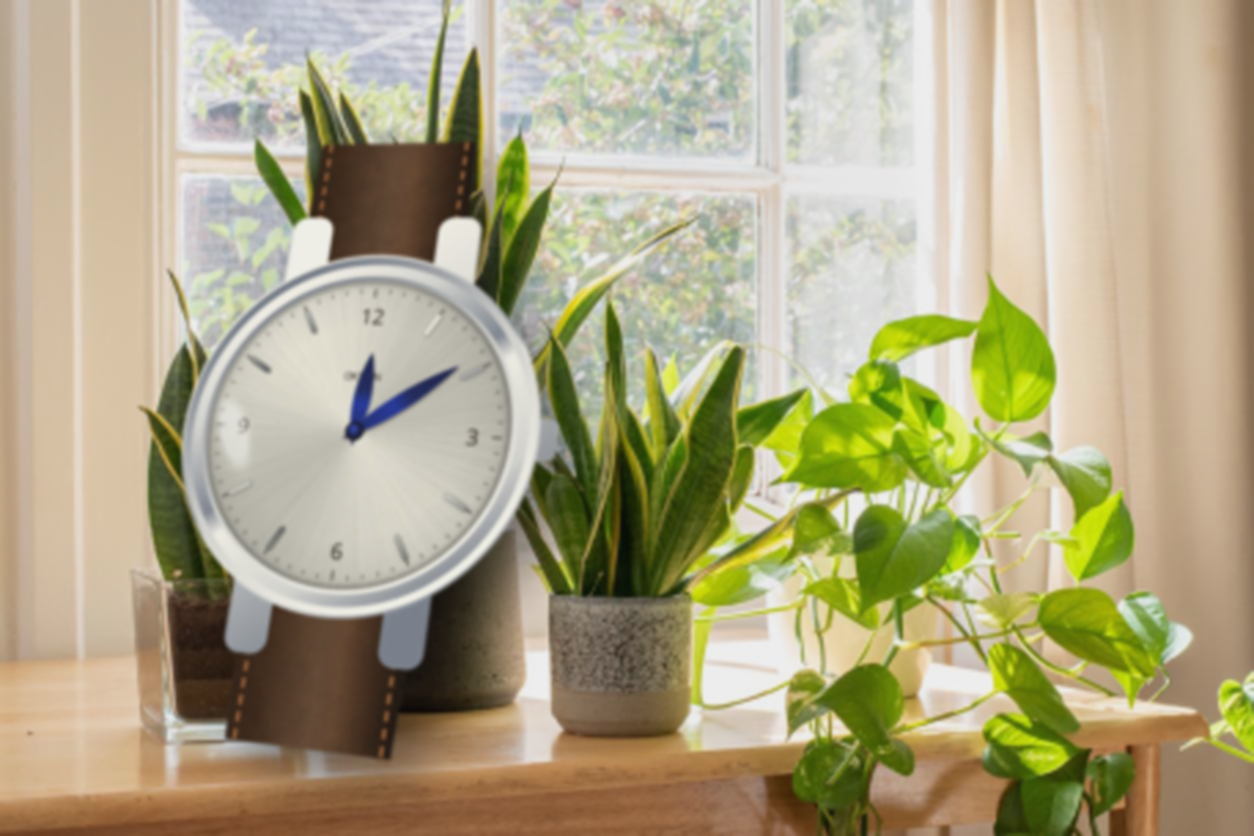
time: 12:09
